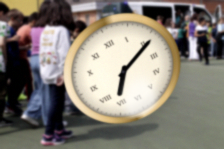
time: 7:11
